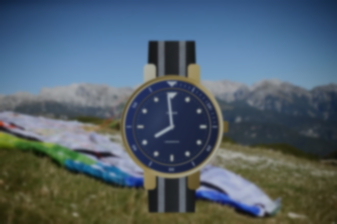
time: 7:59
